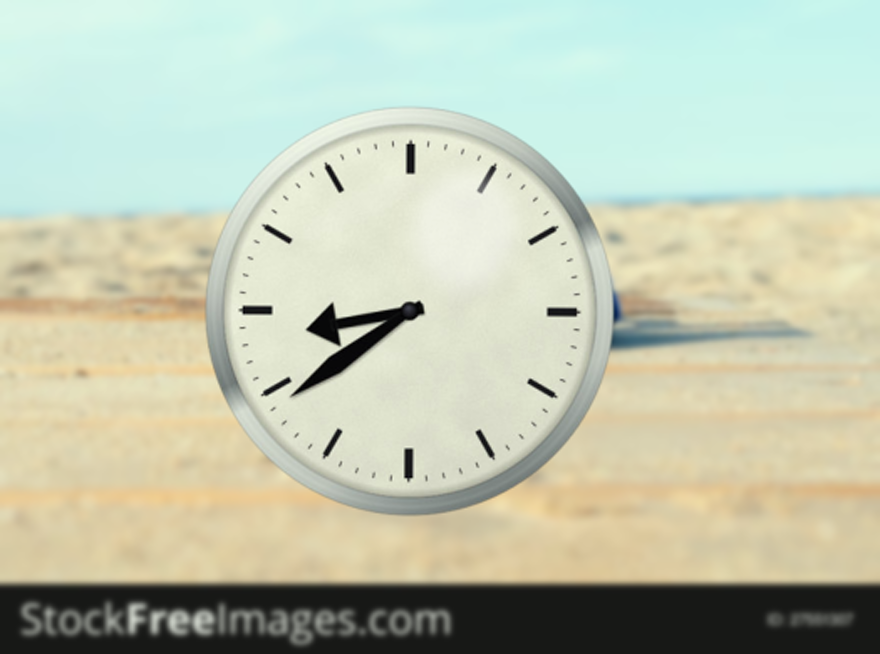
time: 8:39
